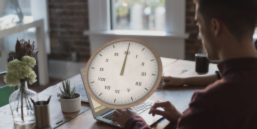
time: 12:00
